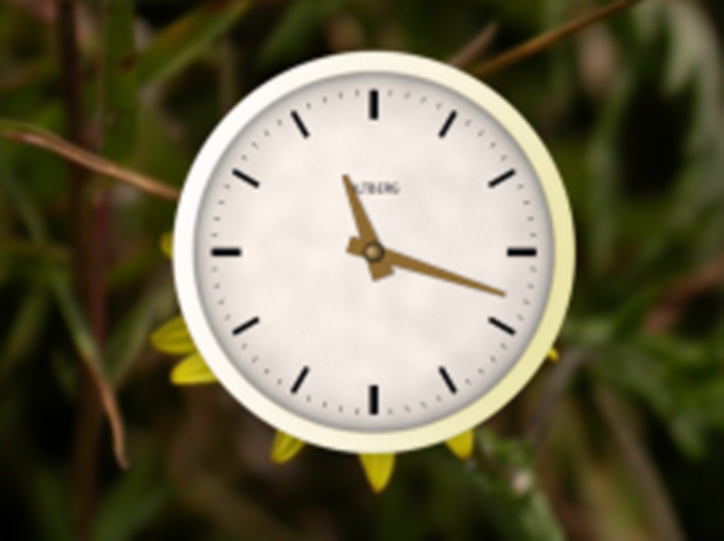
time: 11:18
